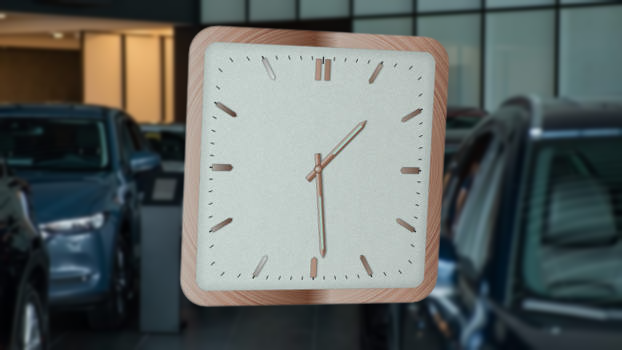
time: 1:29
